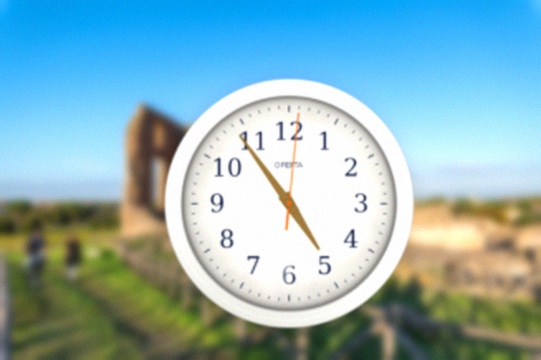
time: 4:54:01
